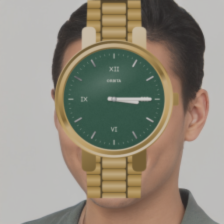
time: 3:15
